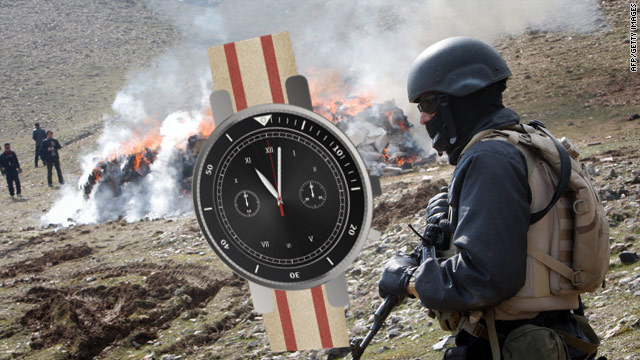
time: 11:02
